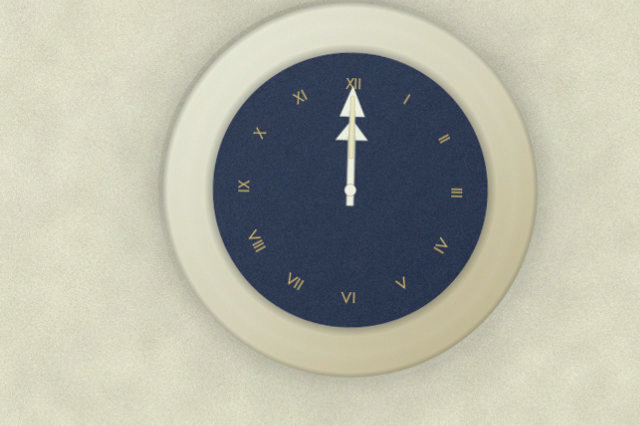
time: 12:00
